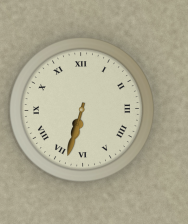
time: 6:33
